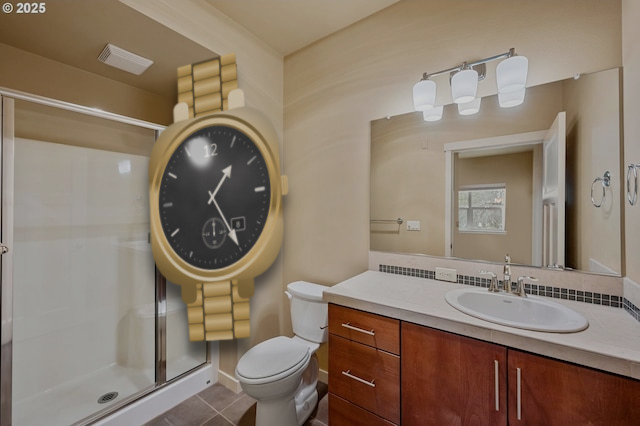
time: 1:25
